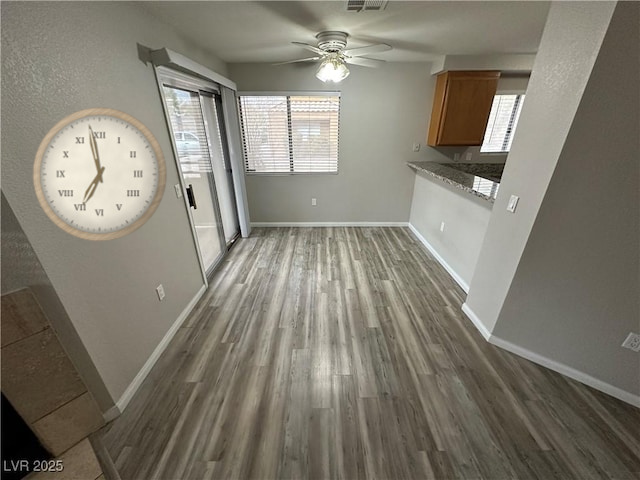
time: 6:58
